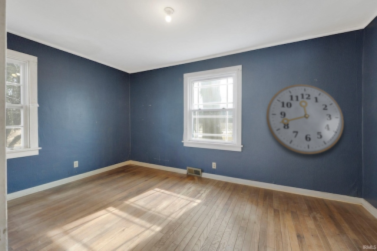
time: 11:42
